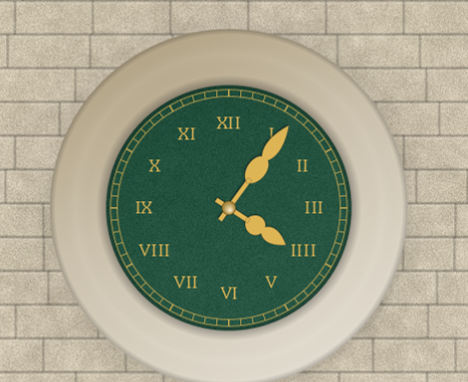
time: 4:06
